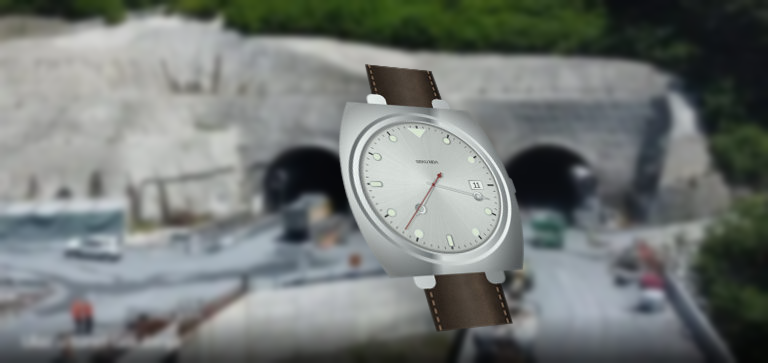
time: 7:17:37
